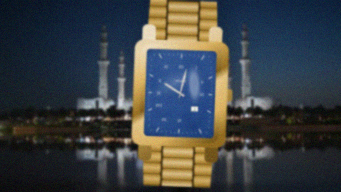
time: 10:02
